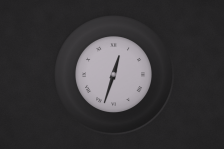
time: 12:33
